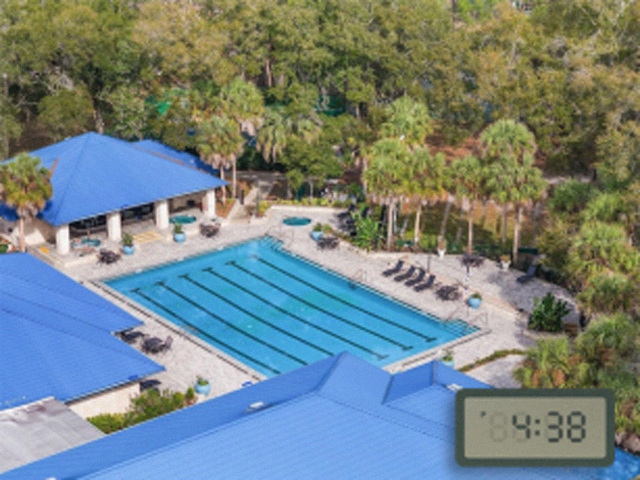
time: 4:38
